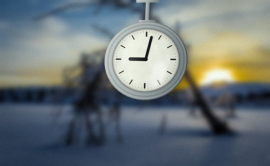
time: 9:02
